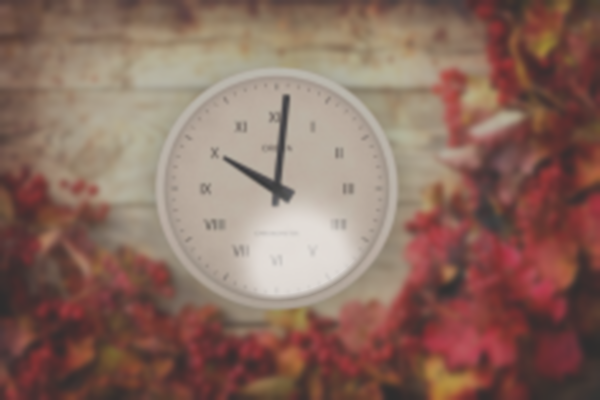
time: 10:01
